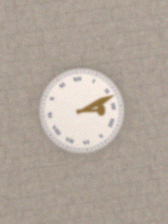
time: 3:12
